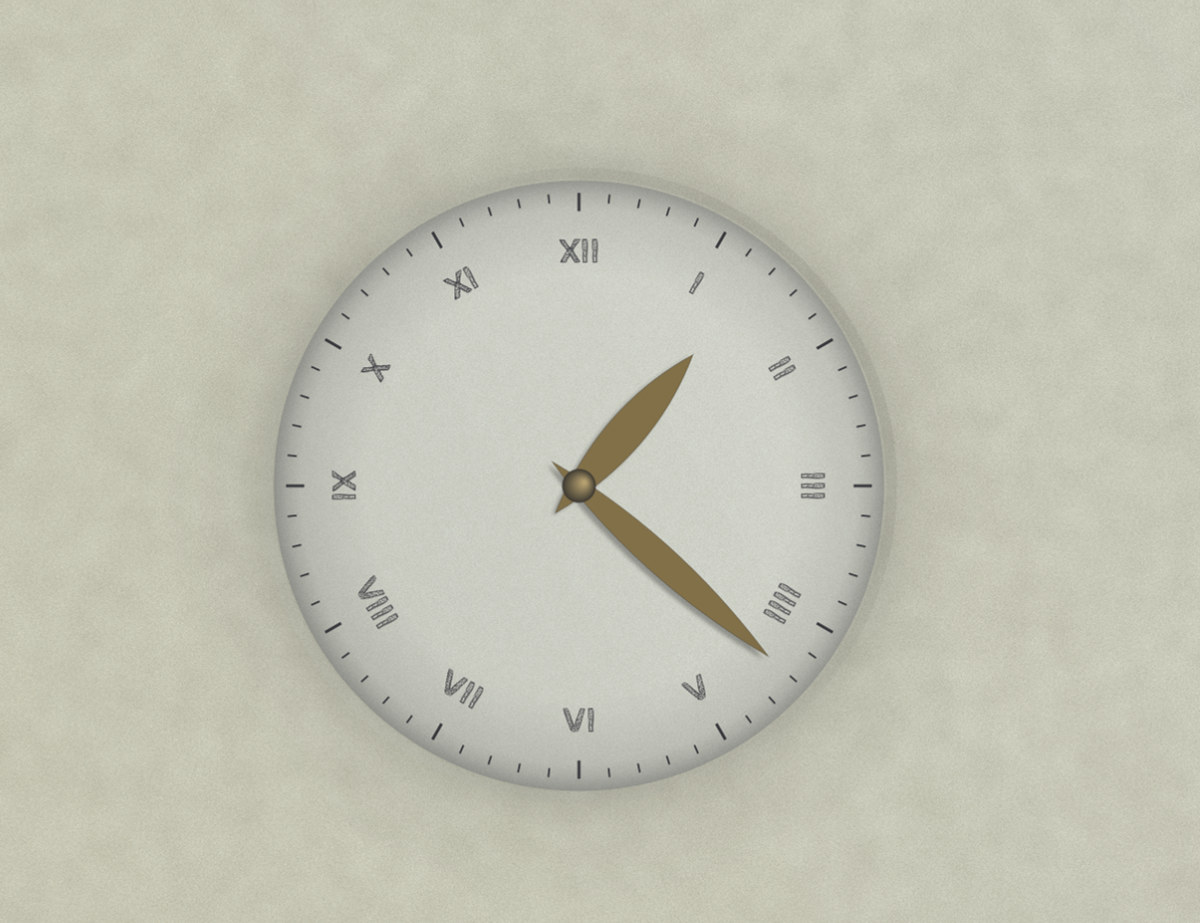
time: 1:22
